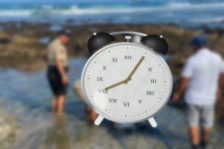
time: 8:05
